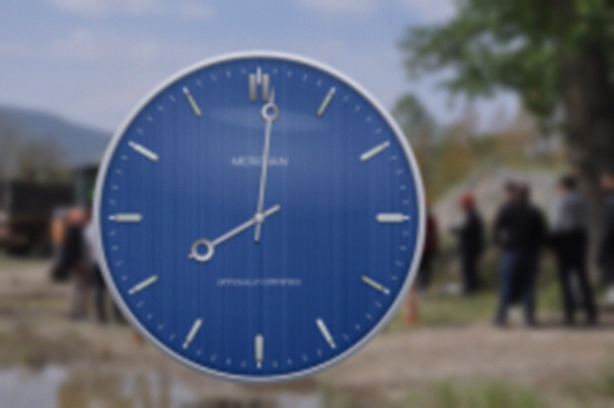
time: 8:01
